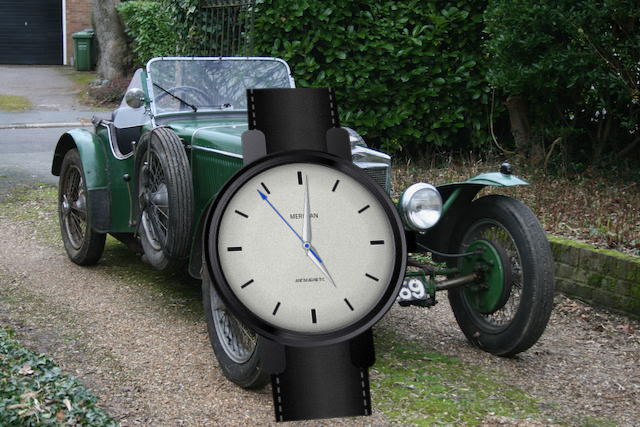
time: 5:00:54
